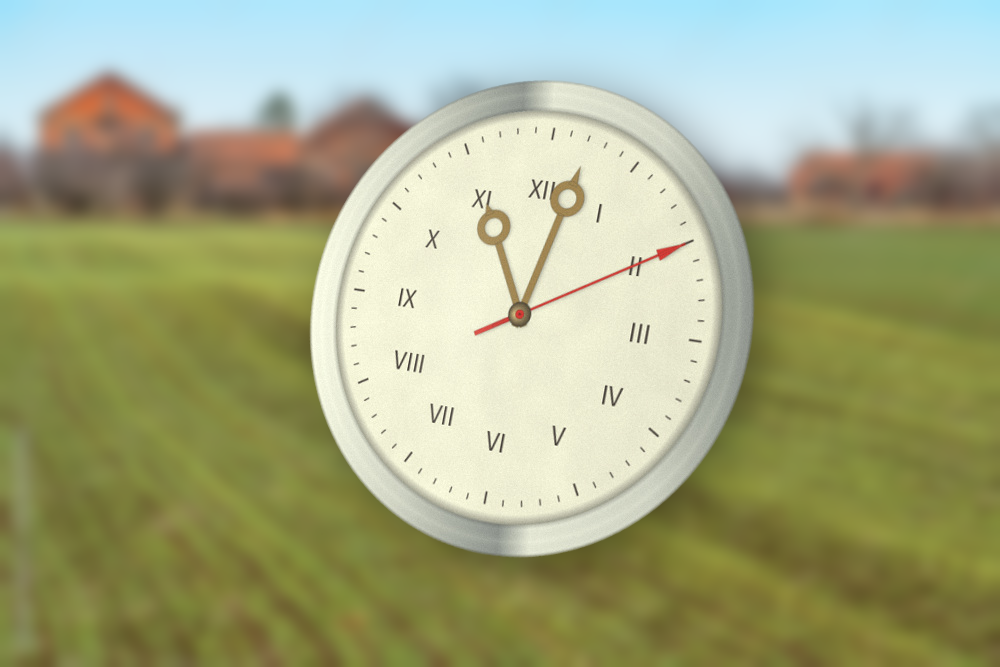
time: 11:02:10
